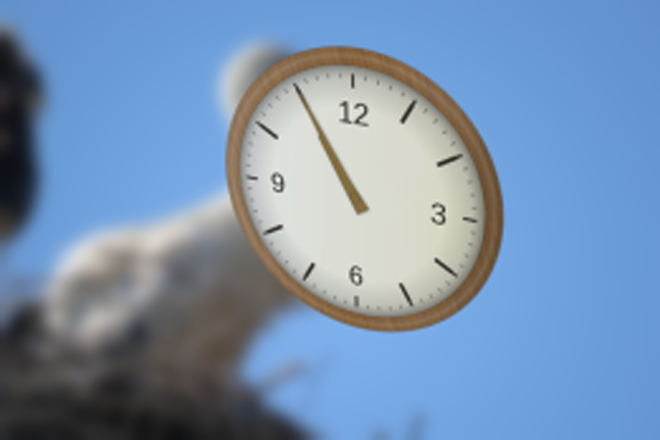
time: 10:55
